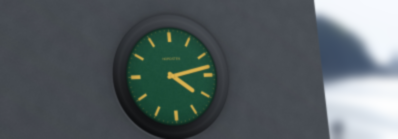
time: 4:13
